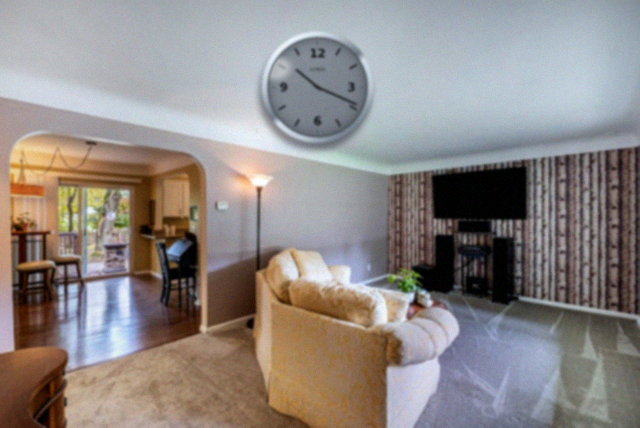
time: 10:19
